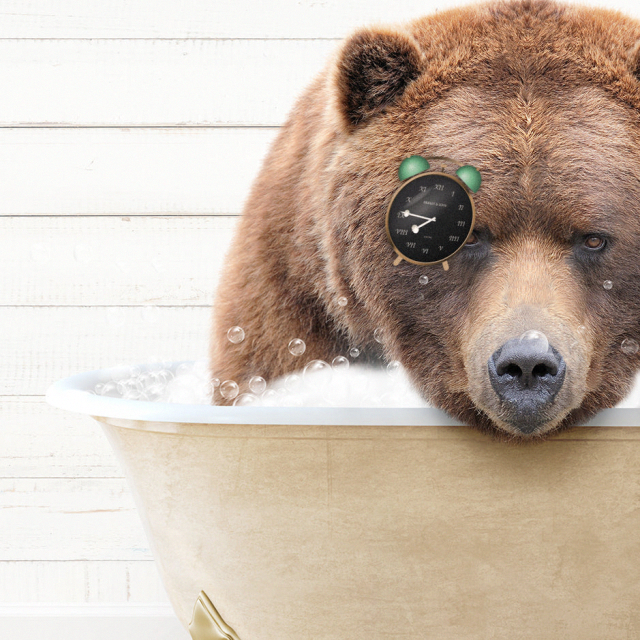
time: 7:46
